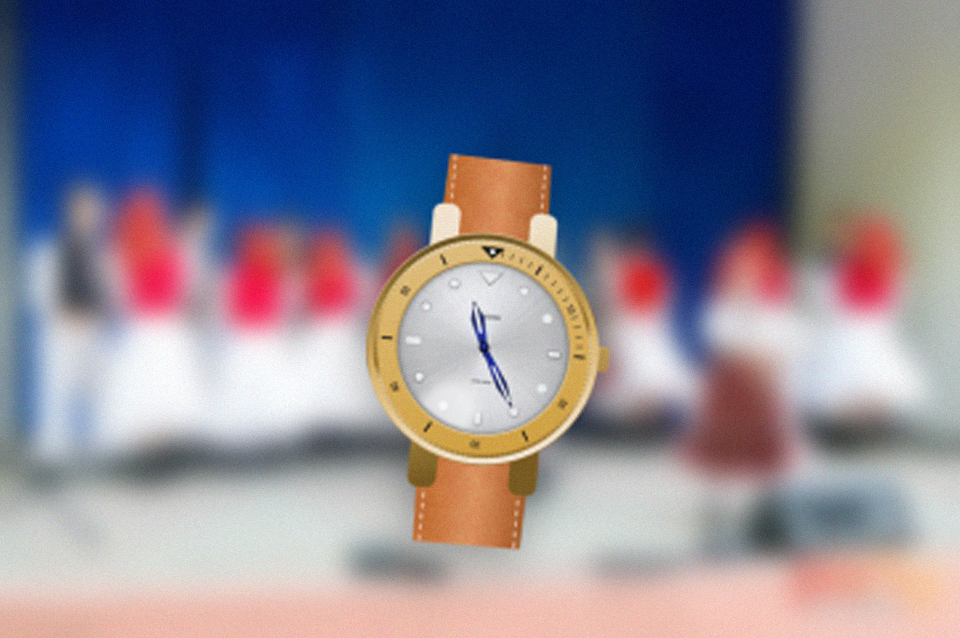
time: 11:25
